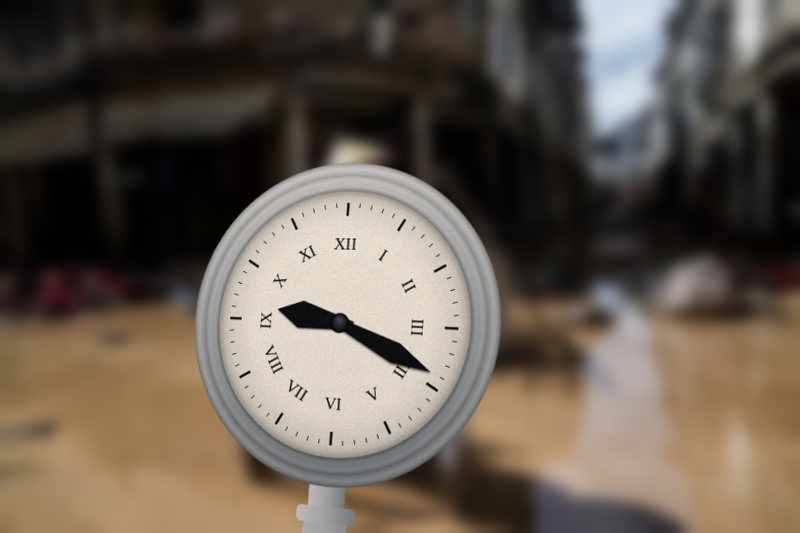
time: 9:19
